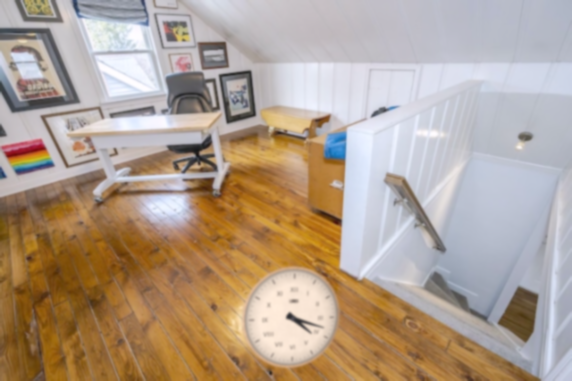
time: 4:18
